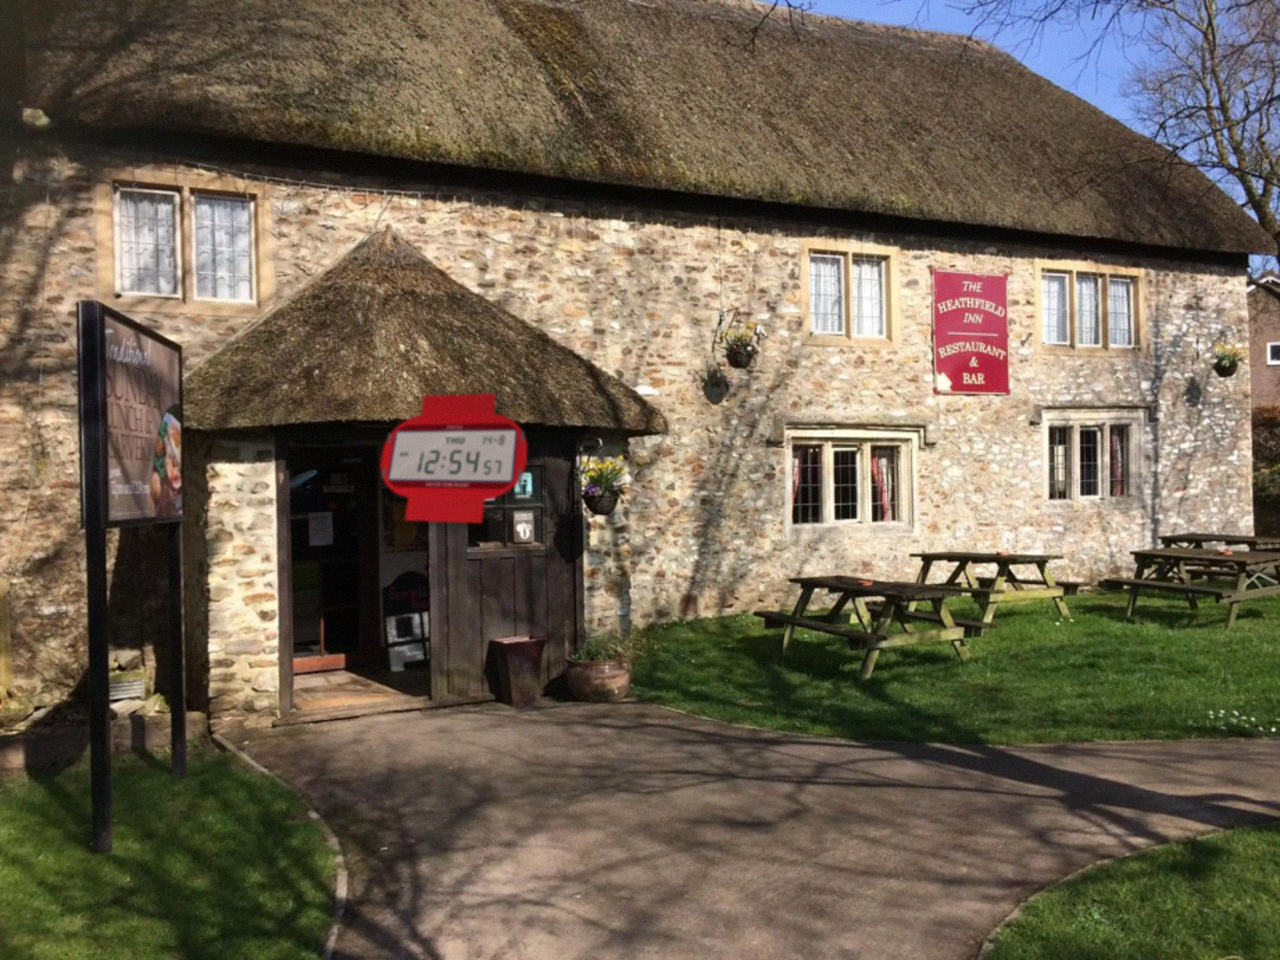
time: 12:54:57
